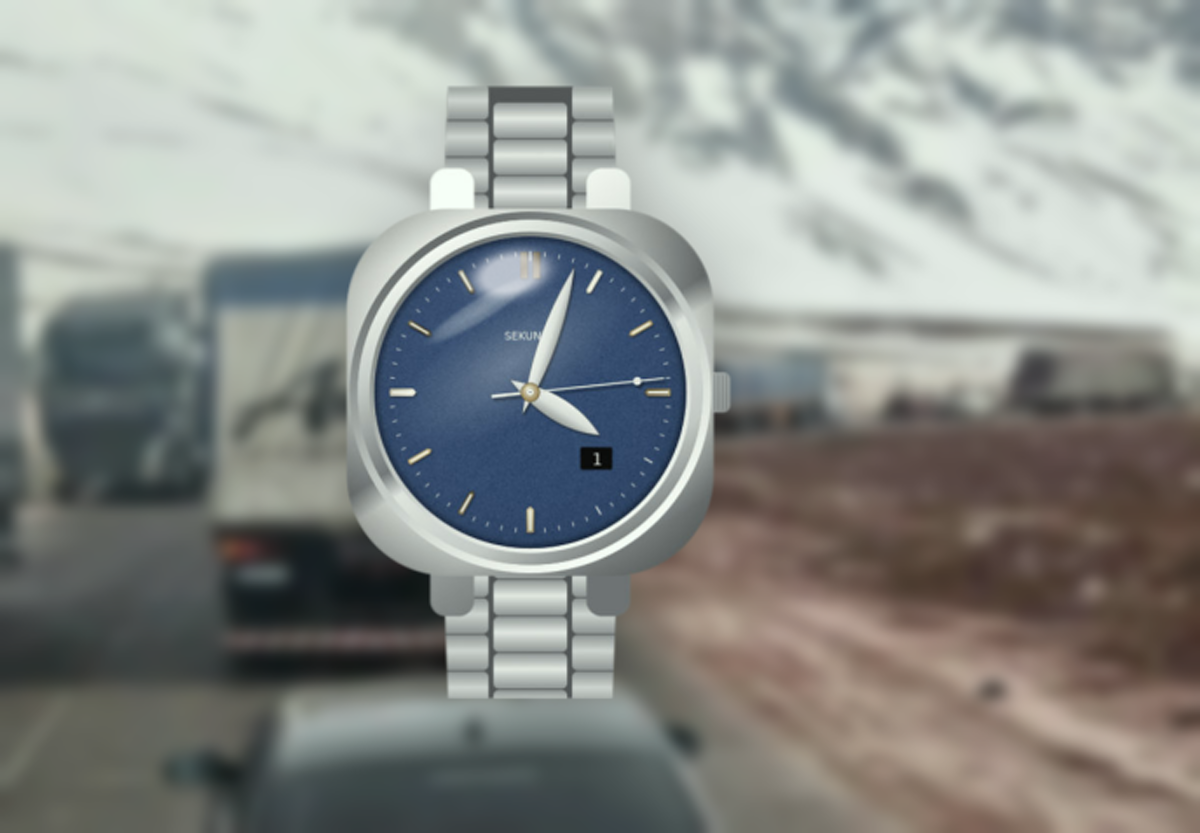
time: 4:03:14
